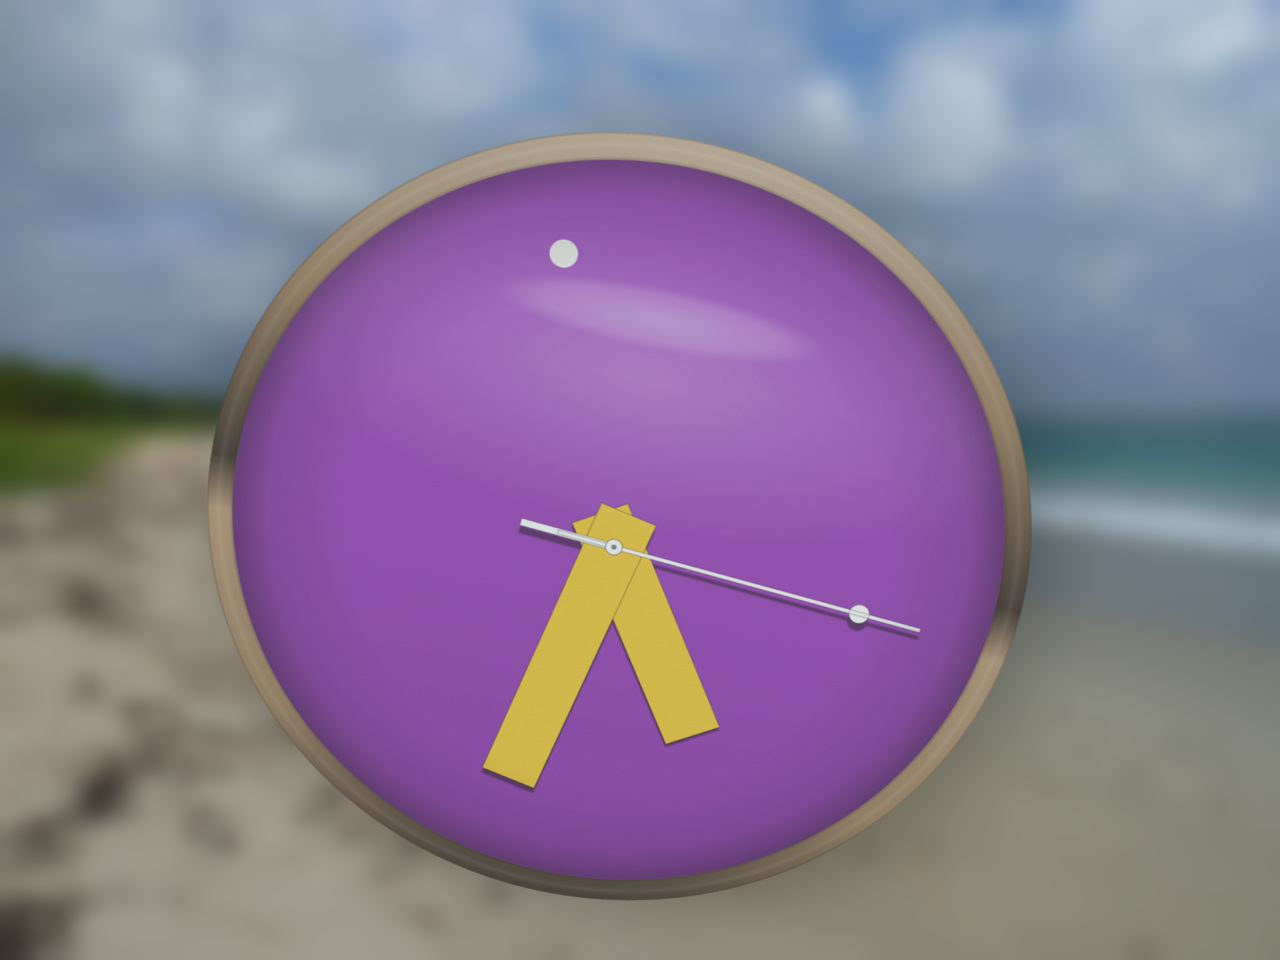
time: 5:35:19
